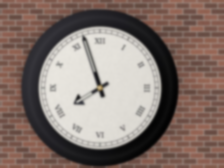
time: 7:57
